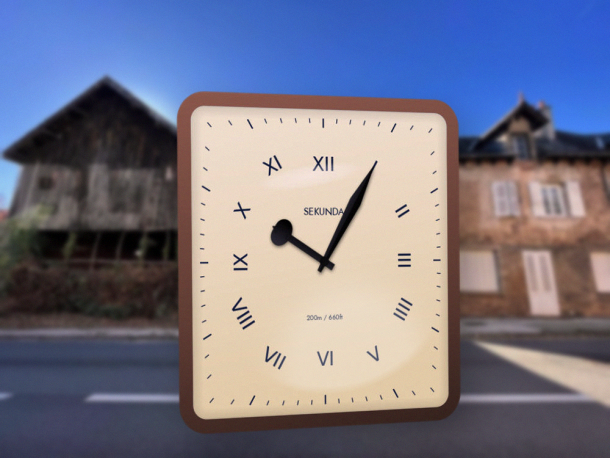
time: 10:05
